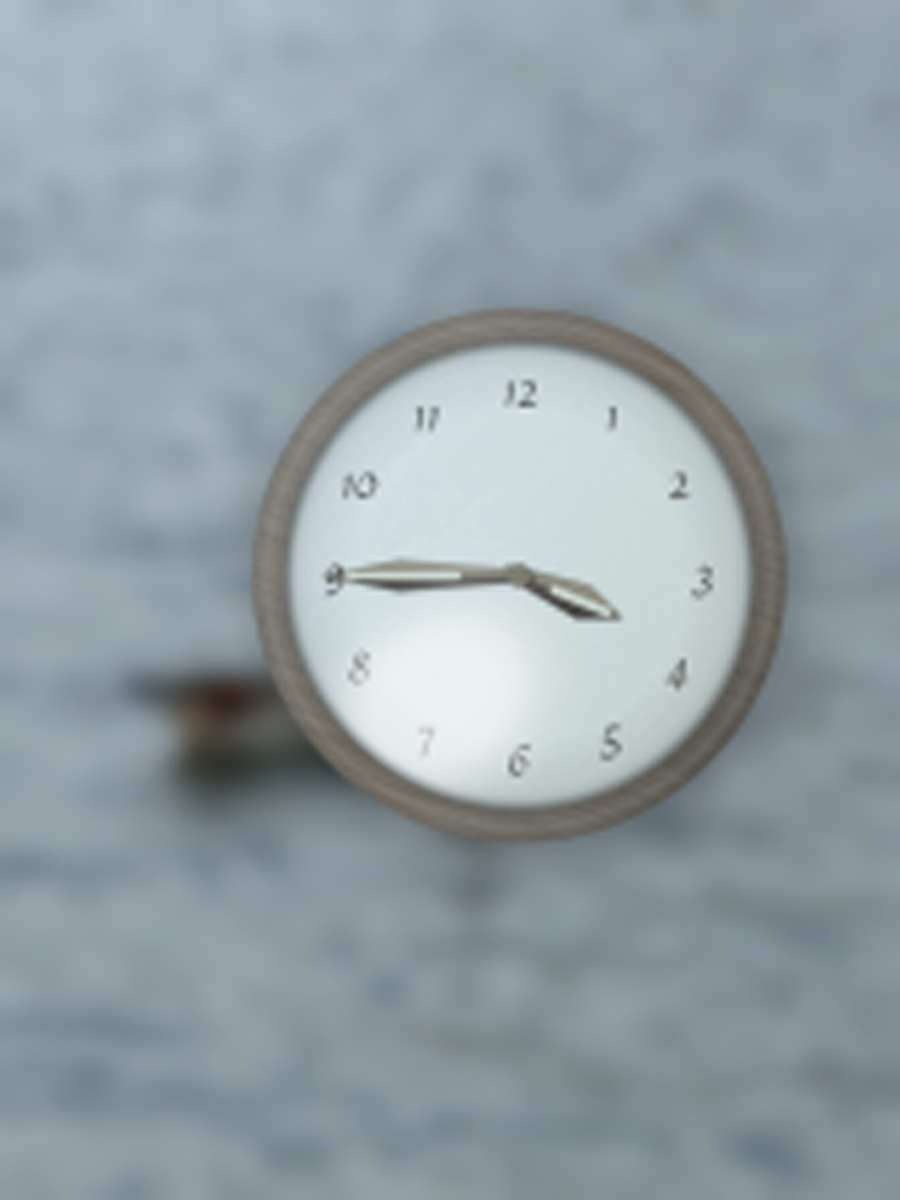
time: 3:45
